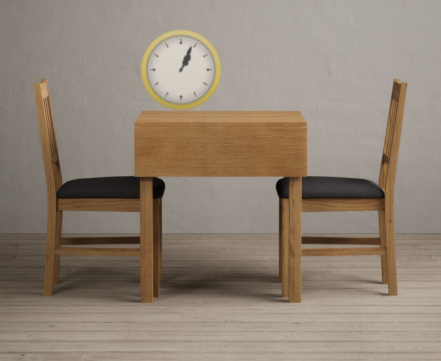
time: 1:04
